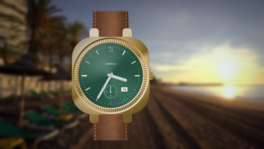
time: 3:35
